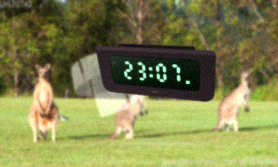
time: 23:07
